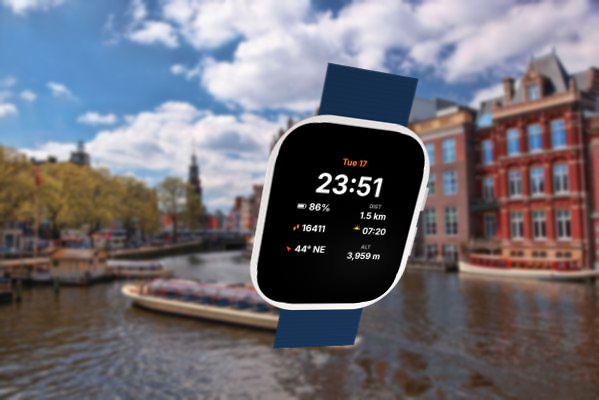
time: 23:51
